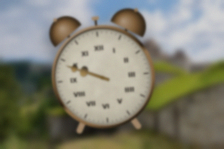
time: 9:49
